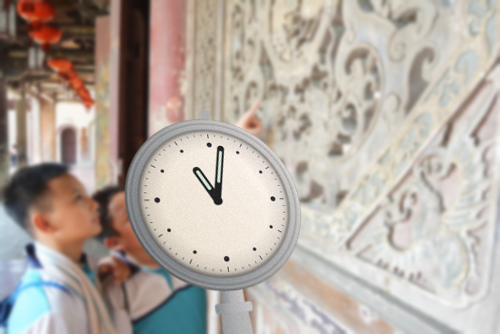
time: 11:02
